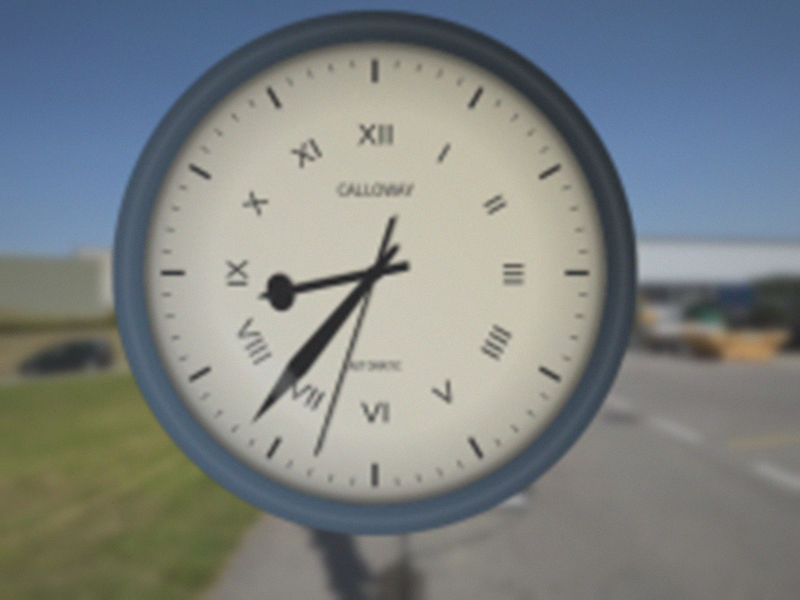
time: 8:36:33
